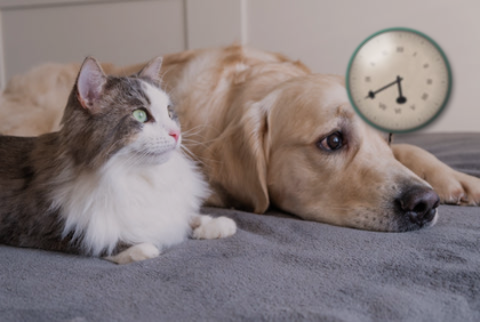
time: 5:40
